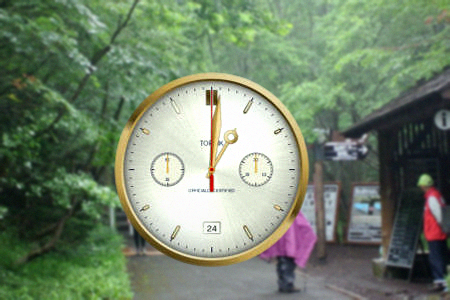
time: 1:01
